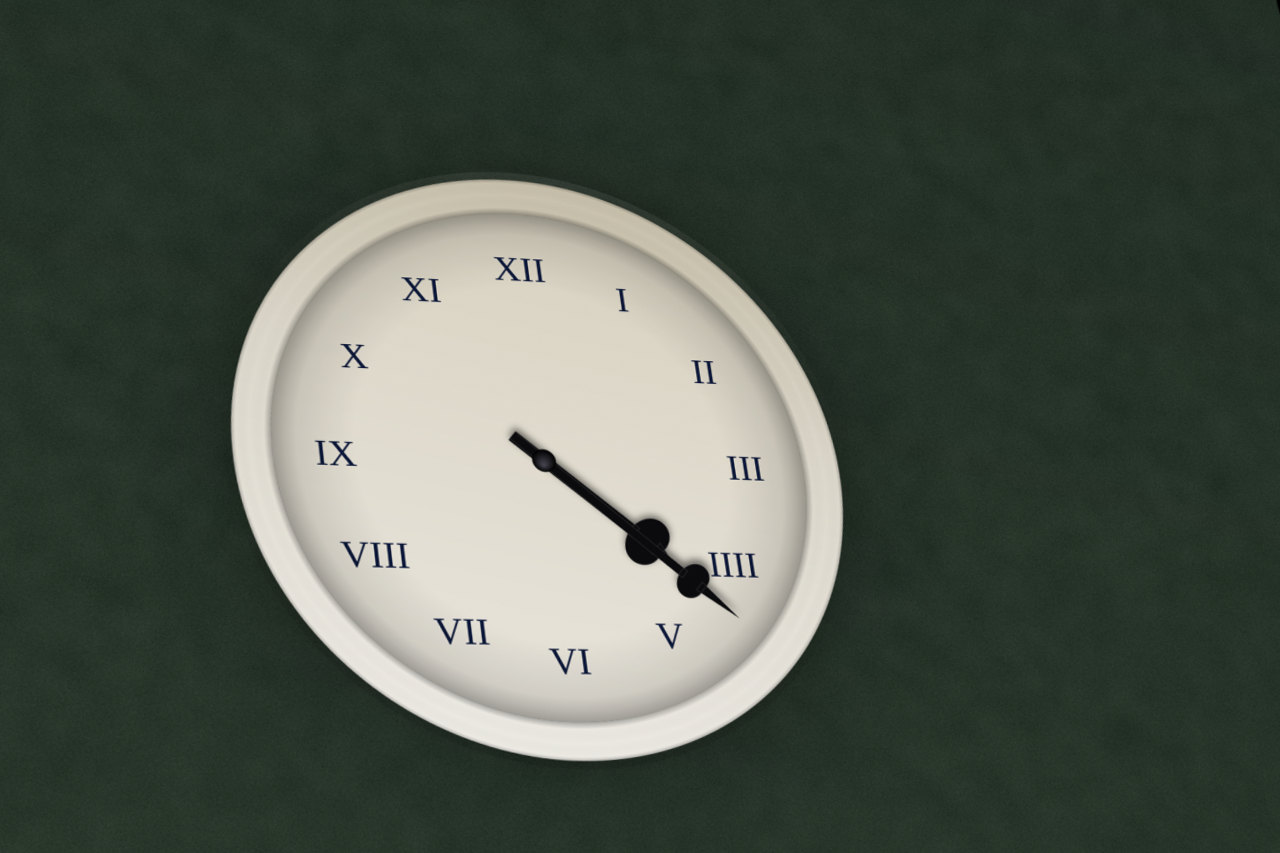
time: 4:22
